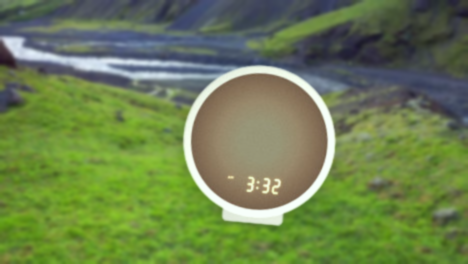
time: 3:32
